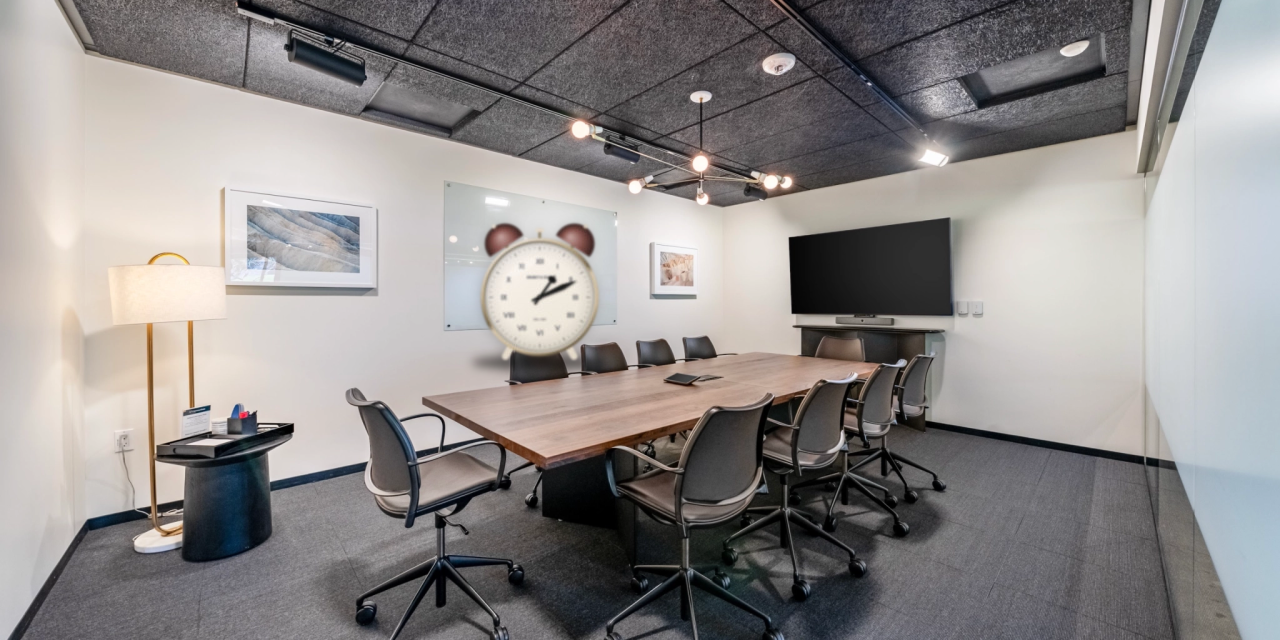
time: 1:11
